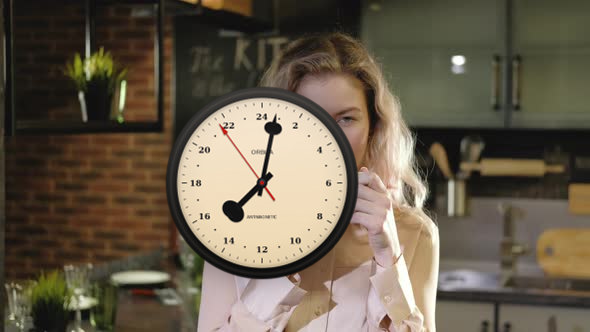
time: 15:01:54
